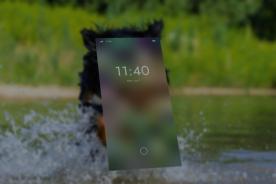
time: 11:40
